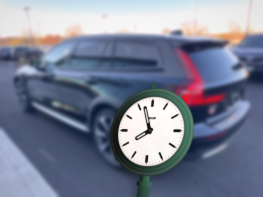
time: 7:57
